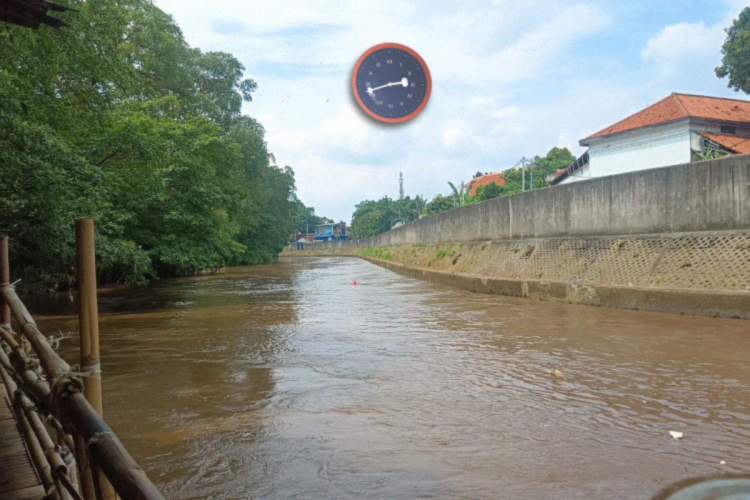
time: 2:42
